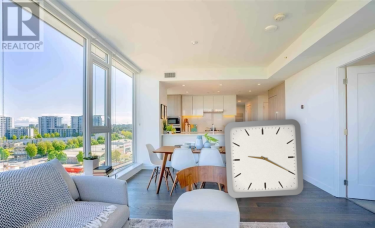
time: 9:20
